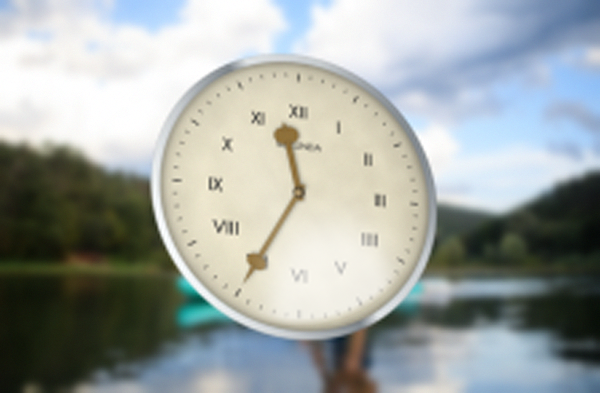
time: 11:35
